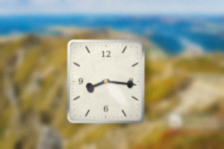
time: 8:16
